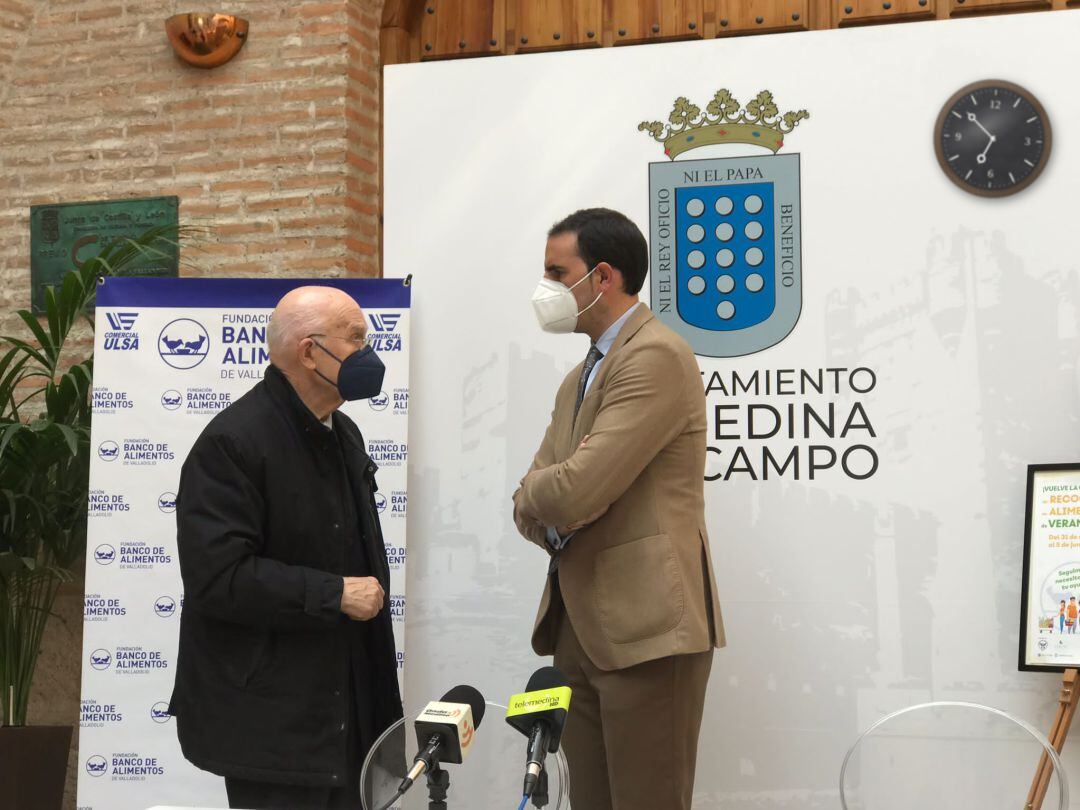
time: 6:52
